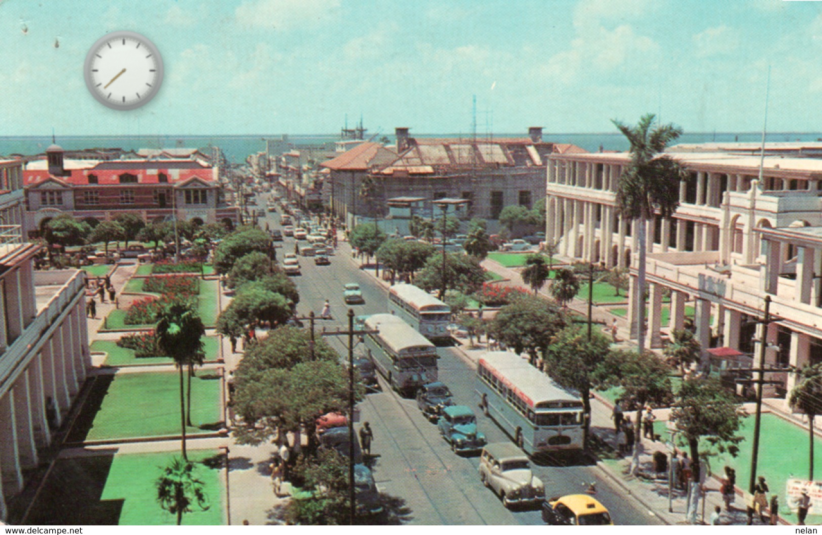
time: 7:38
